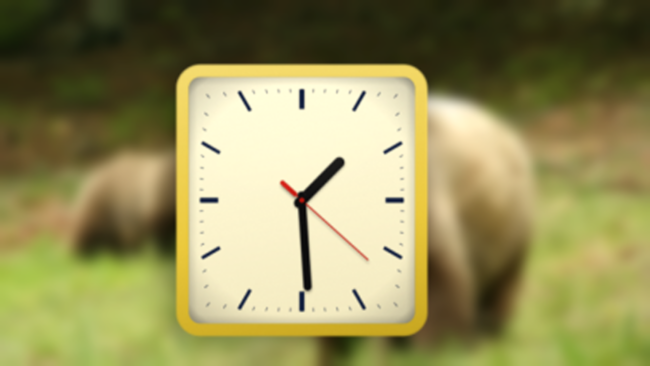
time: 1:29:22
